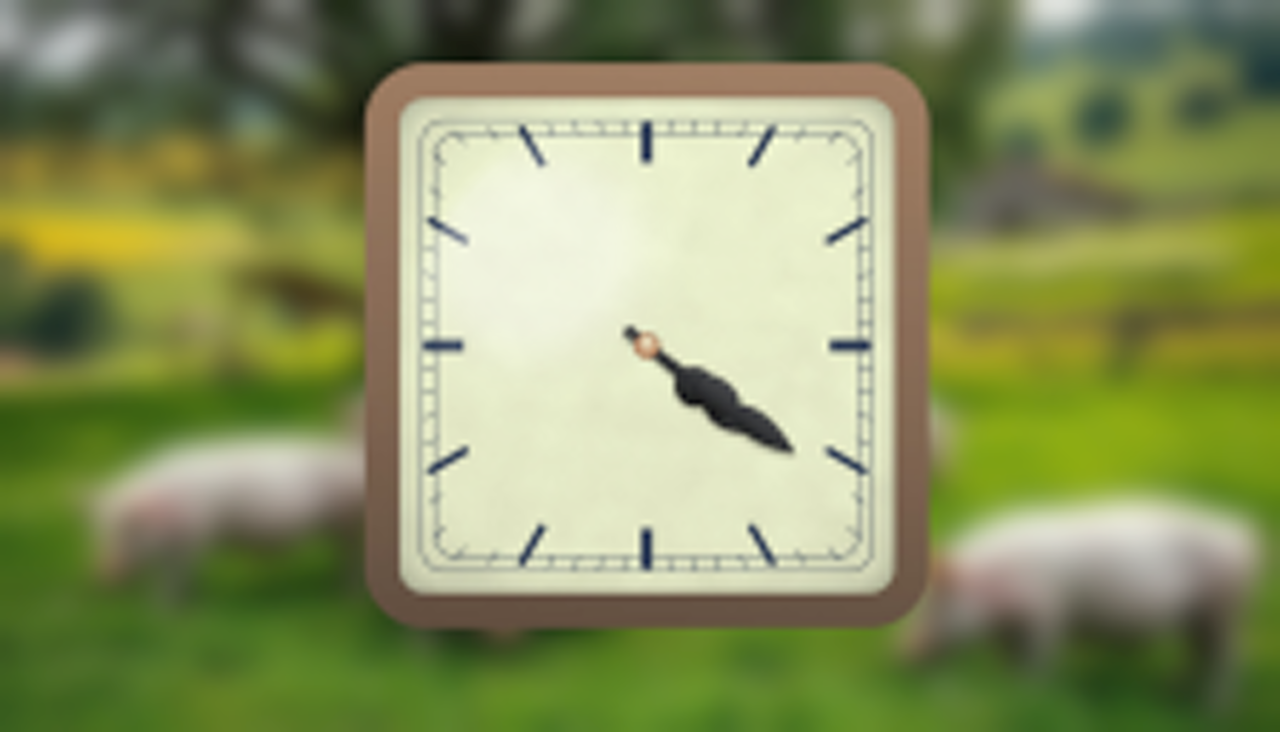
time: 4:21
